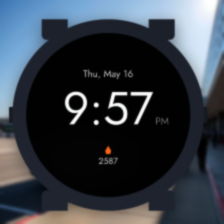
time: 9:57
